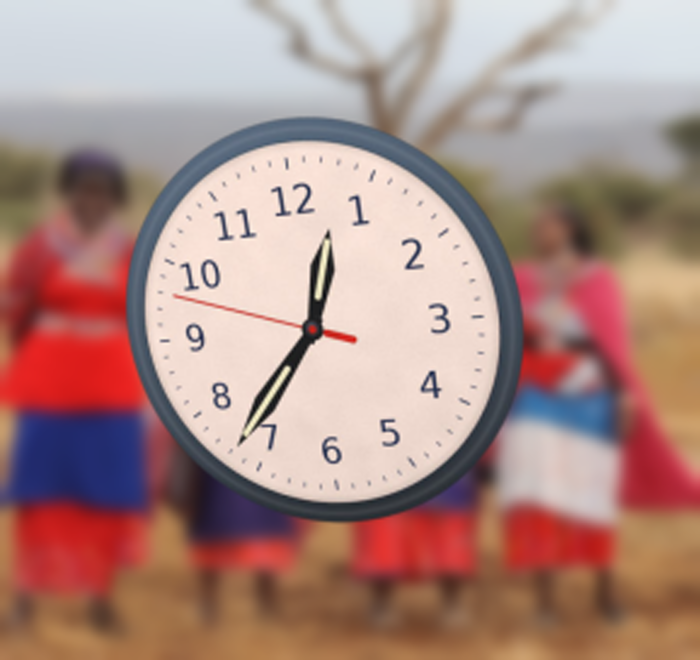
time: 12:36:48
